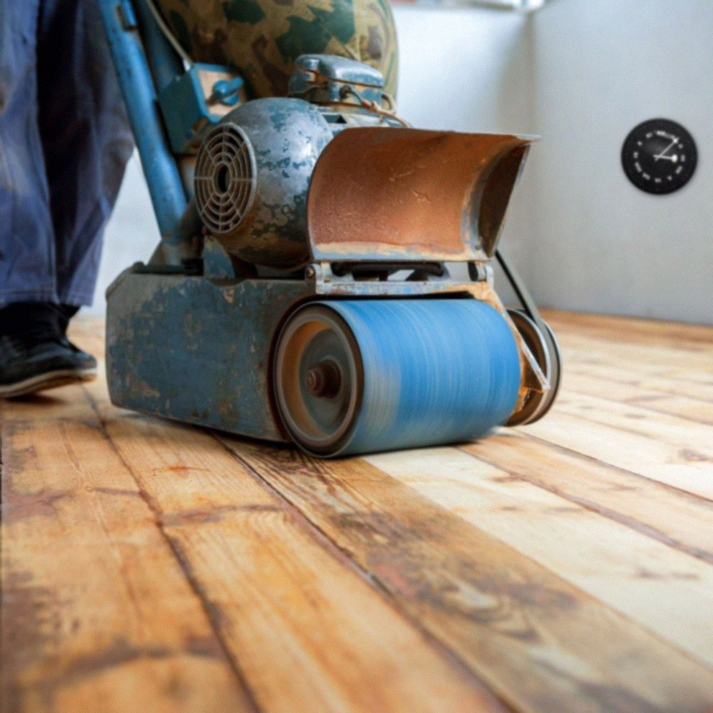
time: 3:07
